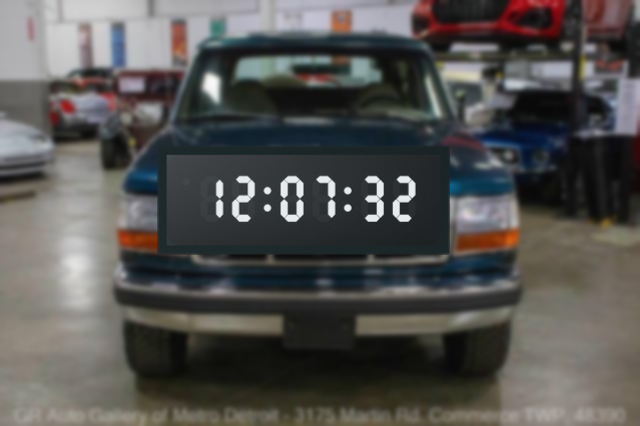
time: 12:07:32
